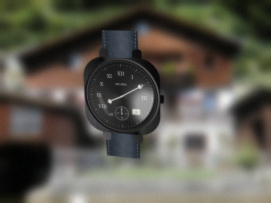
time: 8:10
